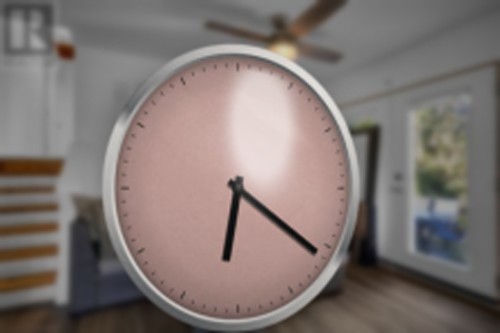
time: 6:21
